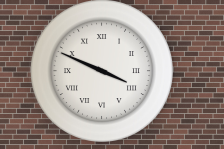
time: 3:49
